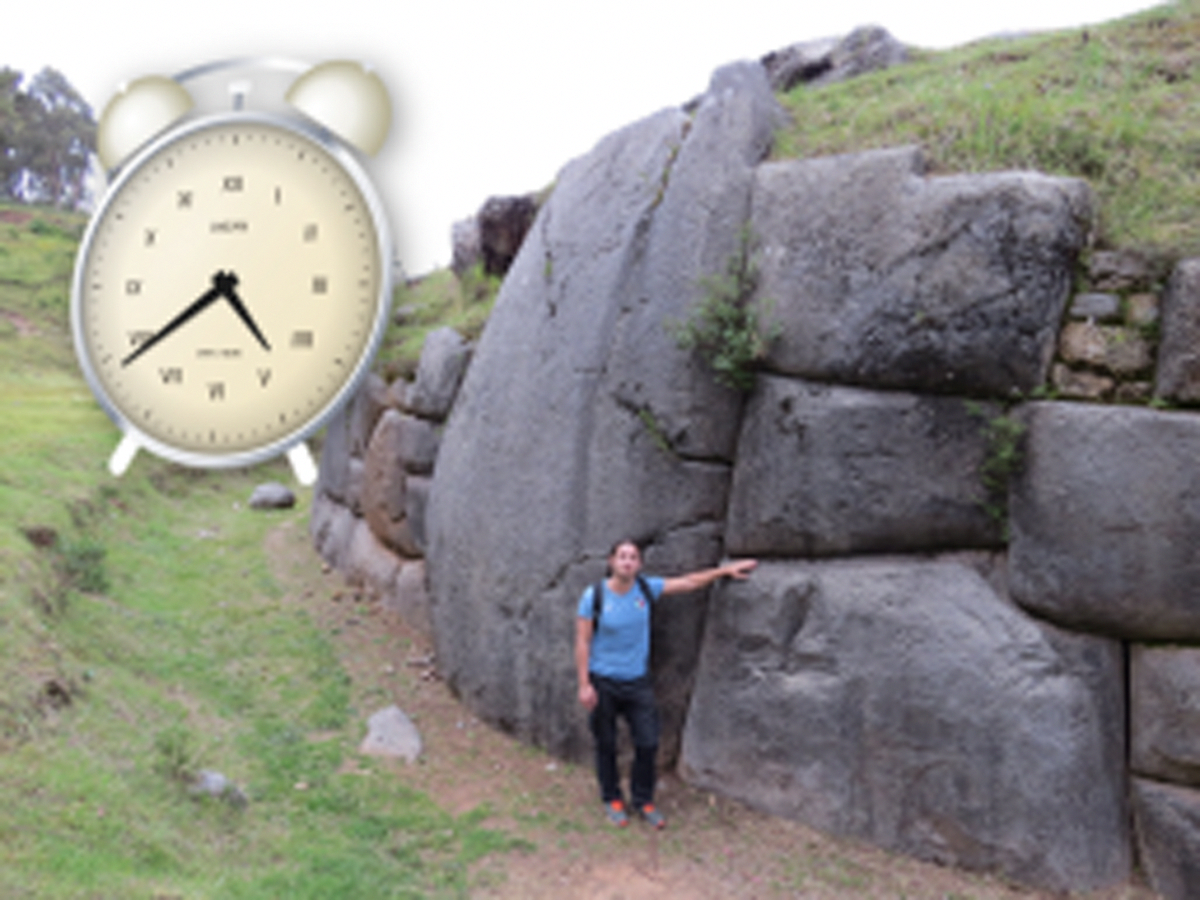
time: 4:39
